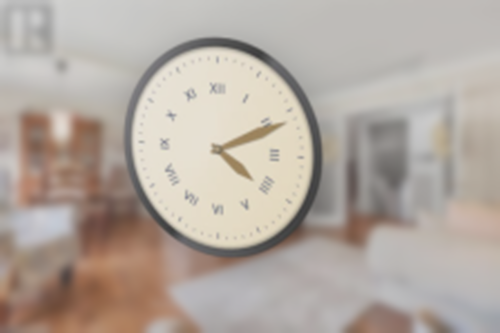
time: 4:11
